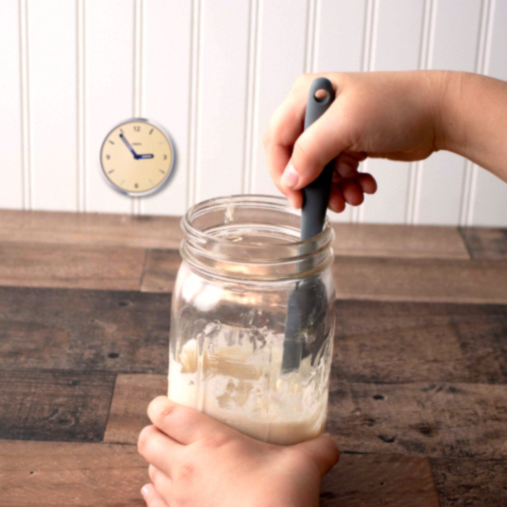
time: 2:54
